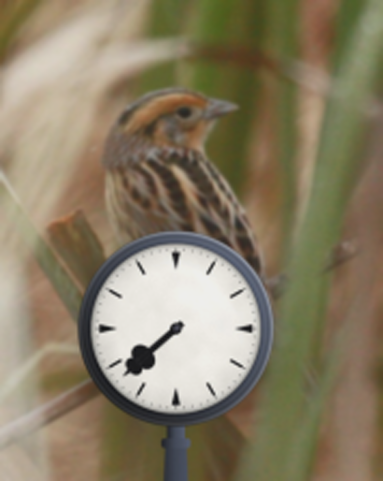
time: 7:38
